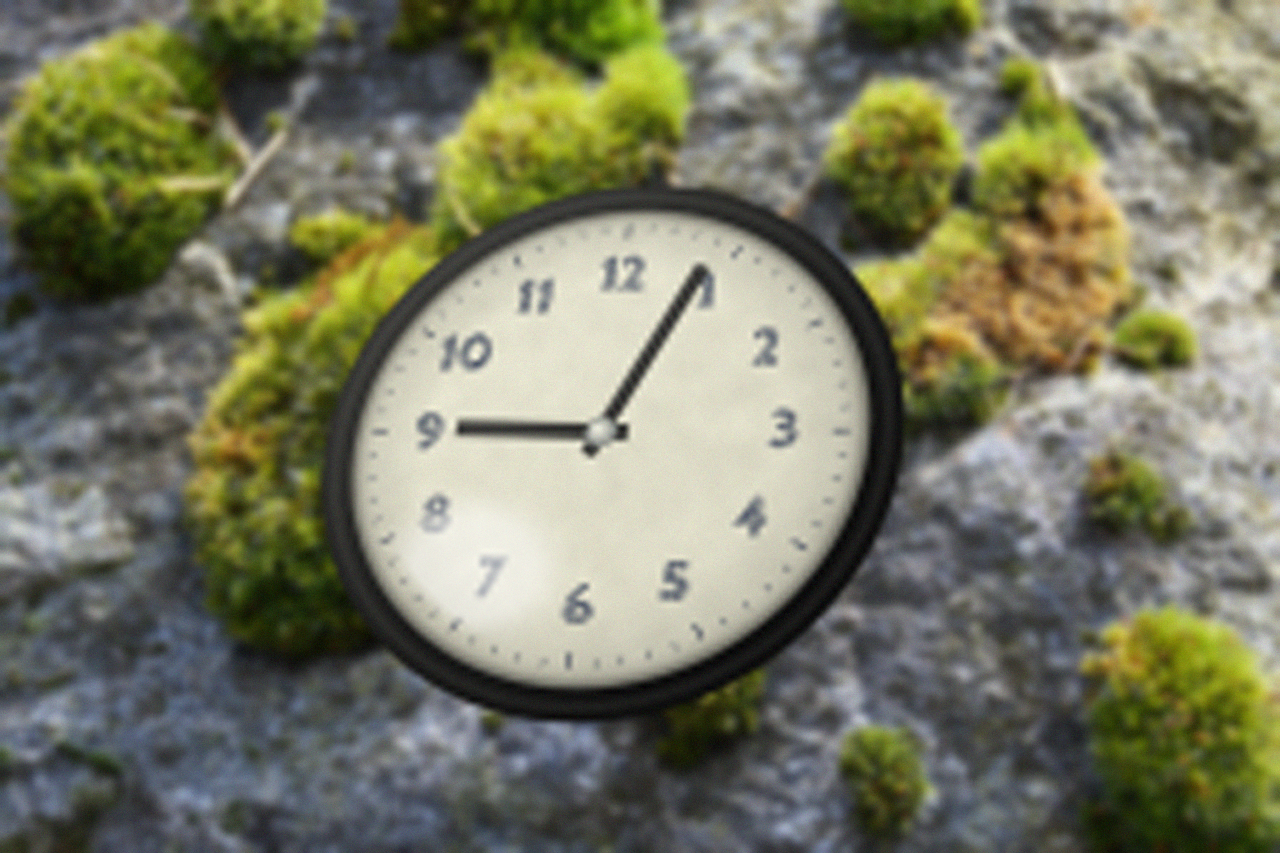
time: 9:04
